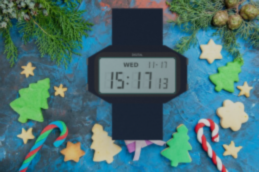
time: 15:17:13
